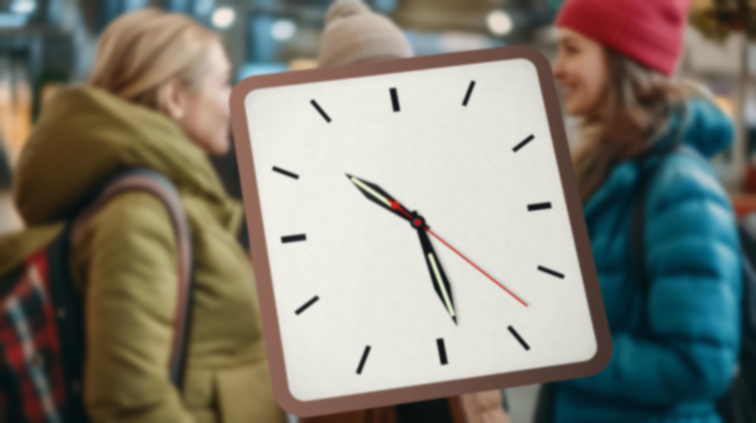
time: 10:28:23
